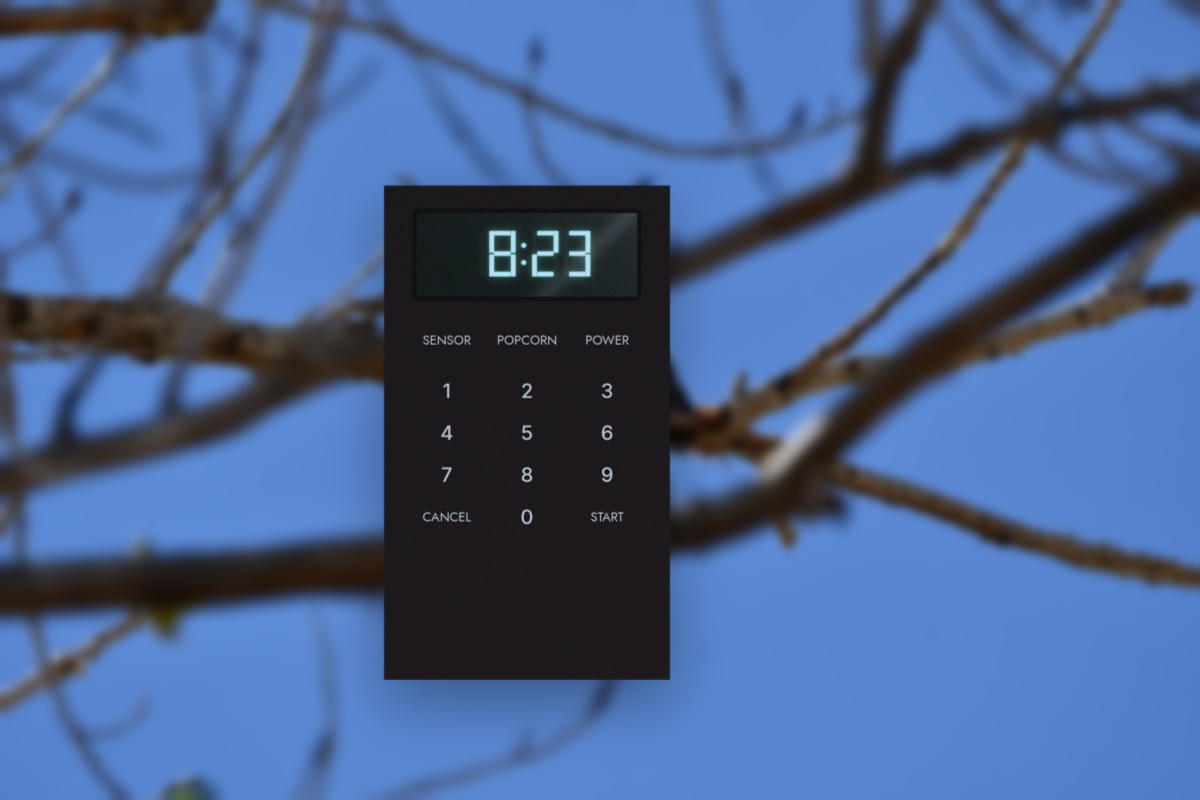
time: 8:23
